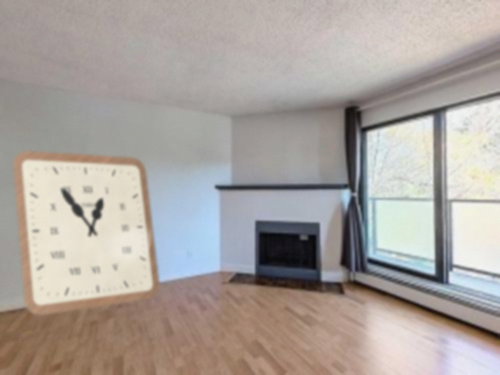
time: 12:54
